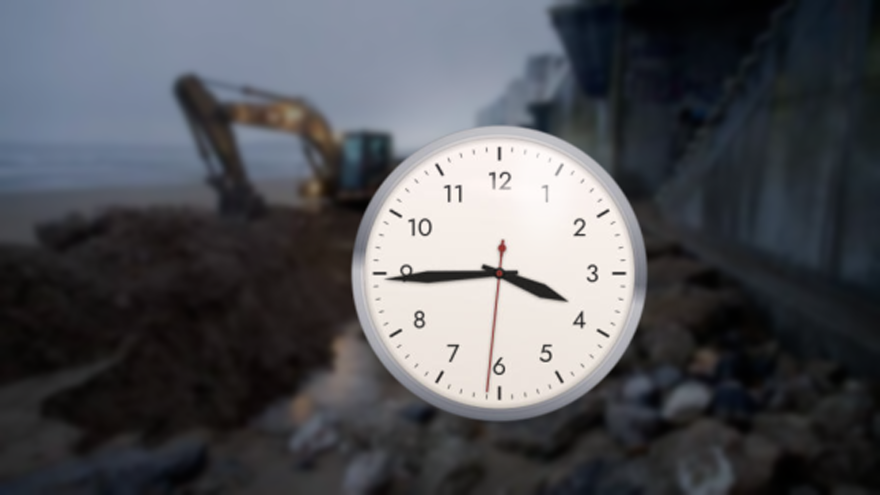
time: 3:44:31
